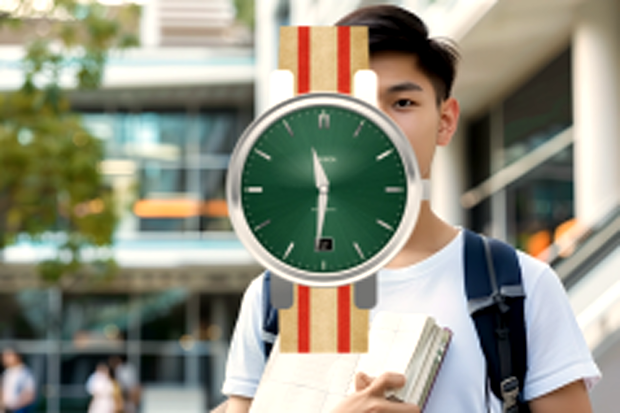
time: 11:31
